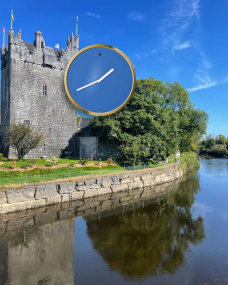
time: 1:41
